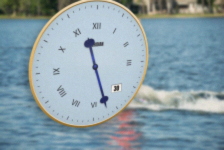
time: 11:27
